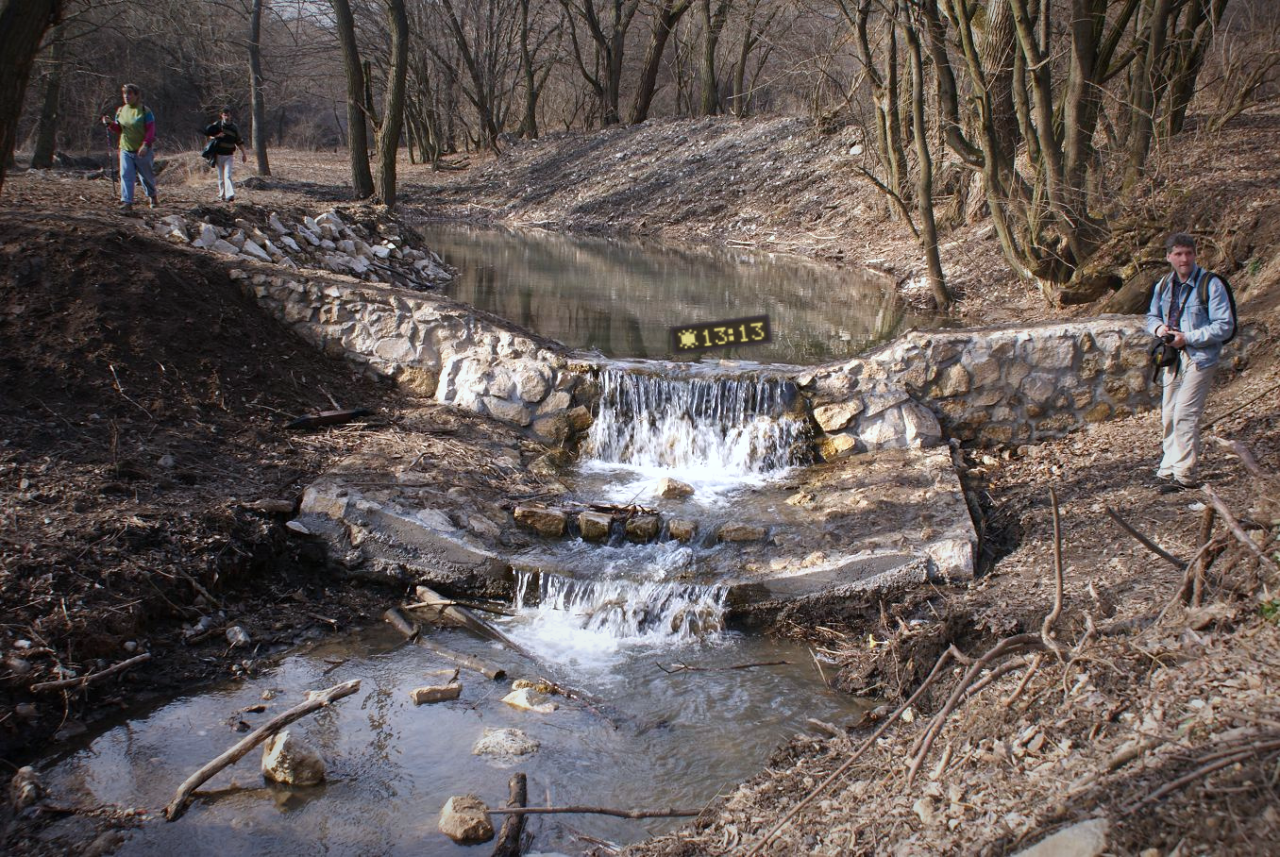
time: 13:13
